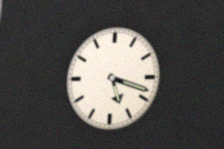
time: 5:18
